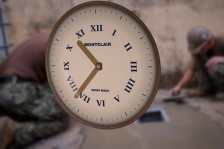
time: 10:37
